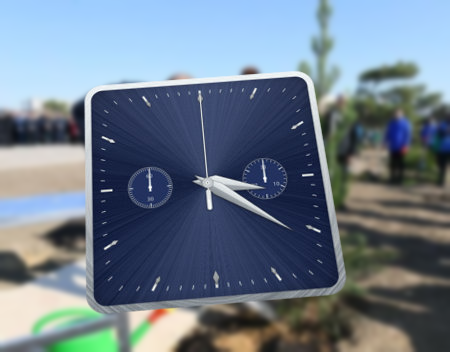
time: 3:21
